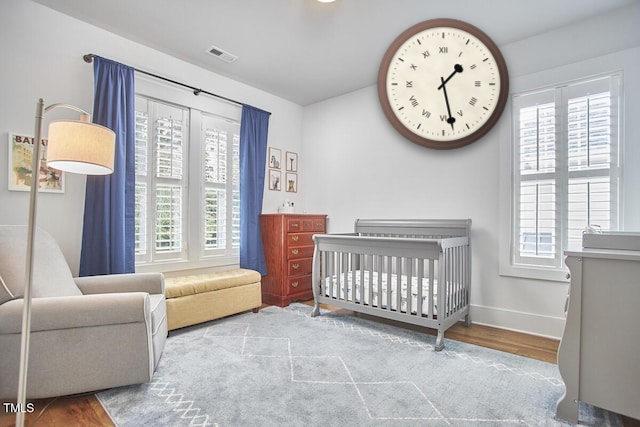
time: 1:28
